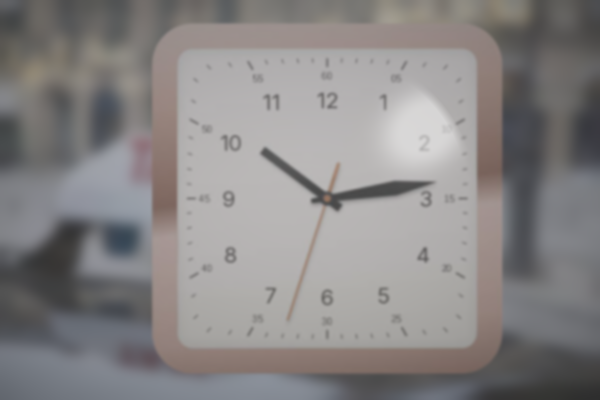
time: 10:13:33
